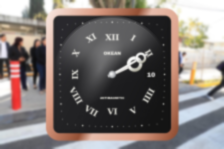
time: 2:10
